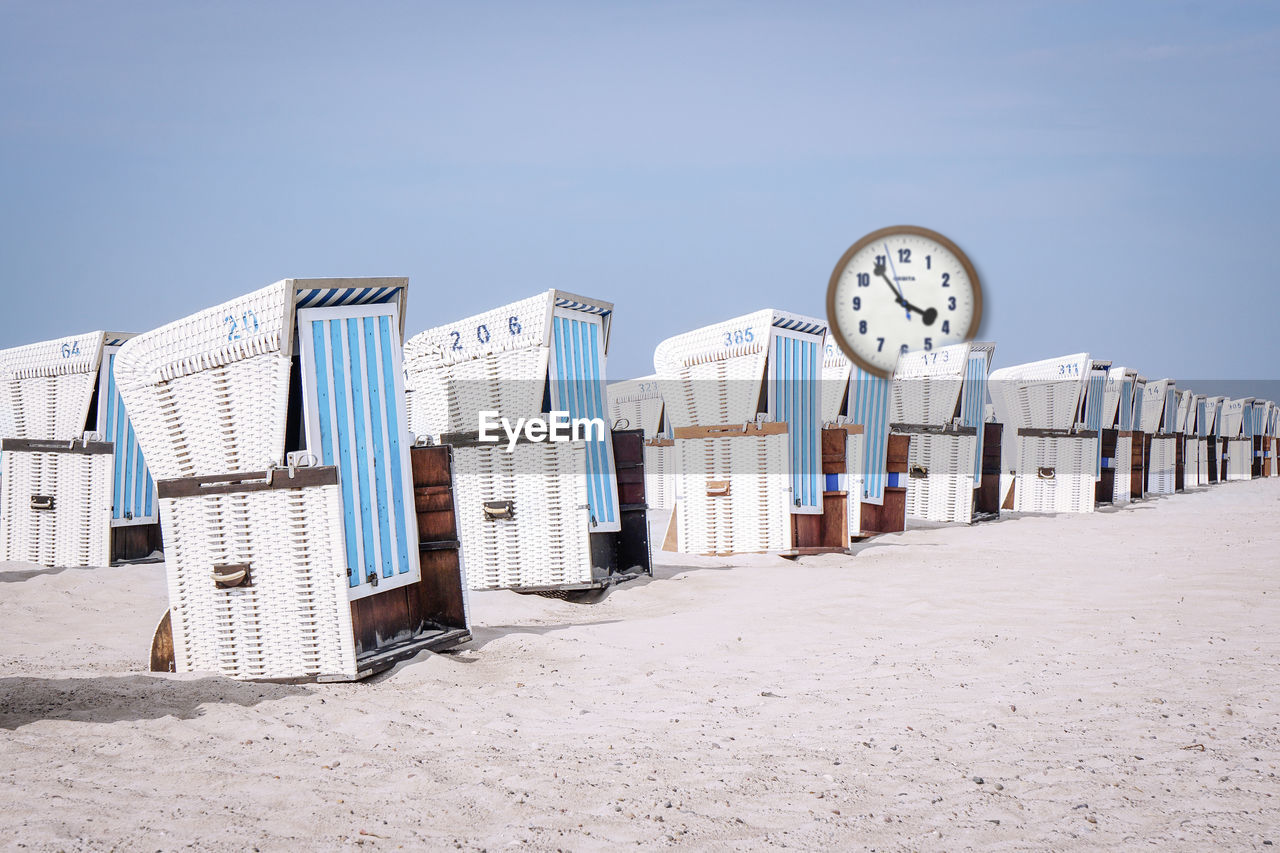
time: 3:53:57
